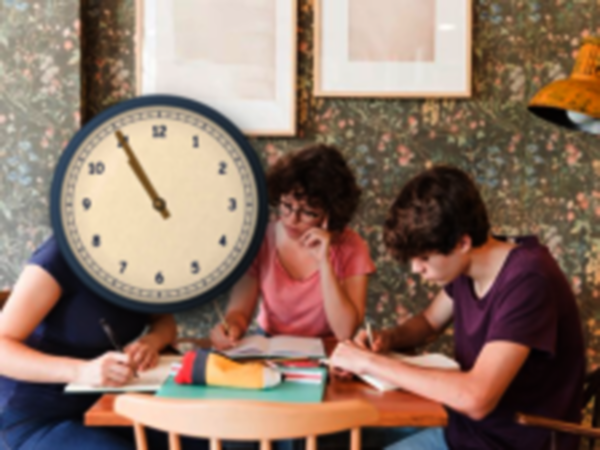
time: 10:55
